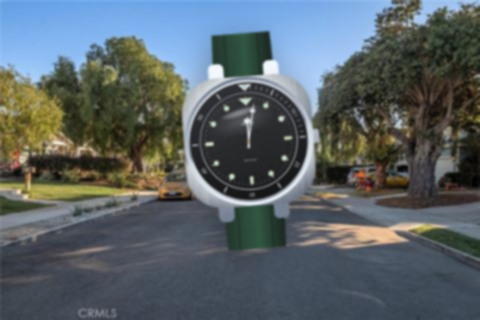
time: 12:02
